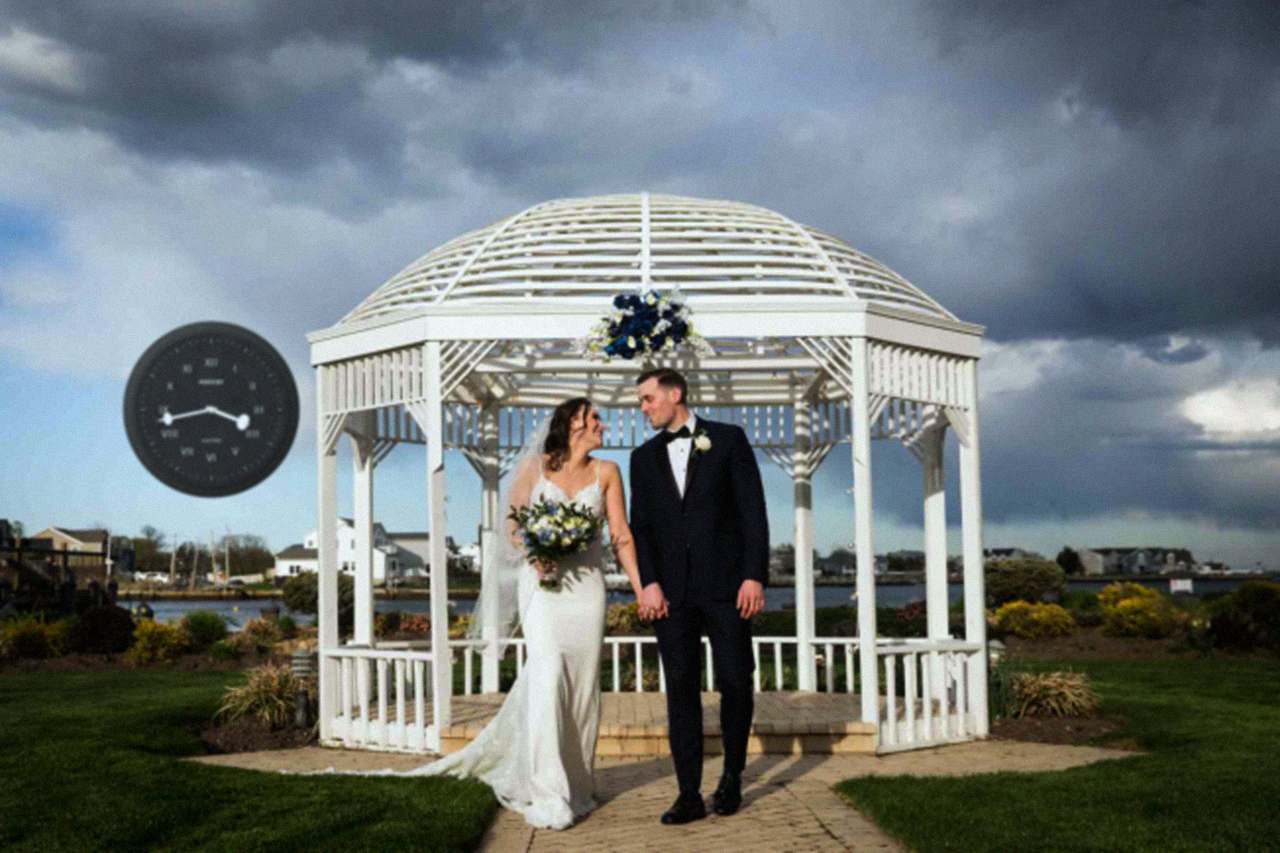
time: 3:43
